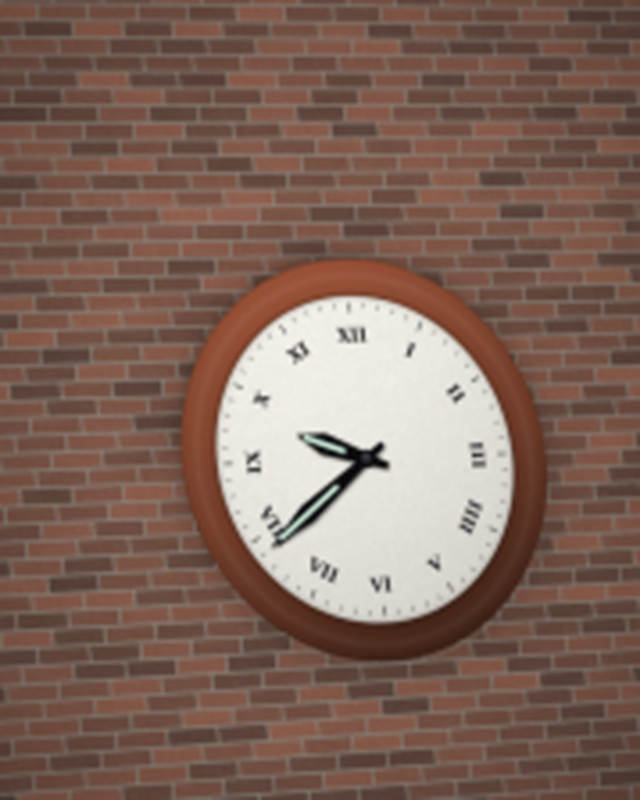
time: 9:39
